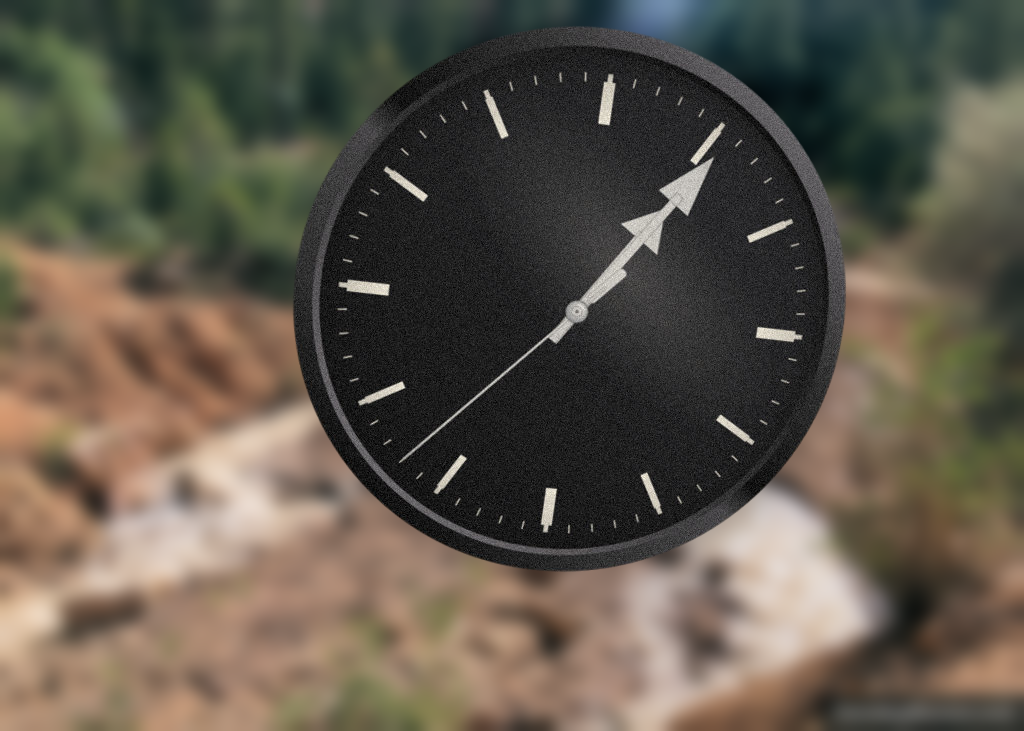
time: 1:05:37
